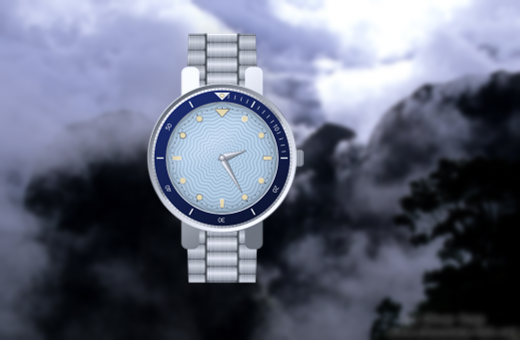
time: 2:25
